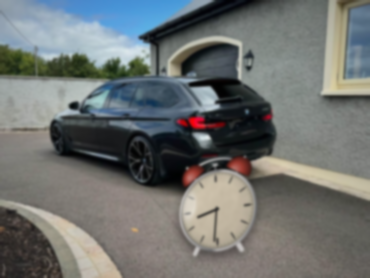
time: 8:31
